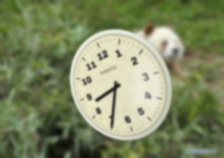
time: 8:35
